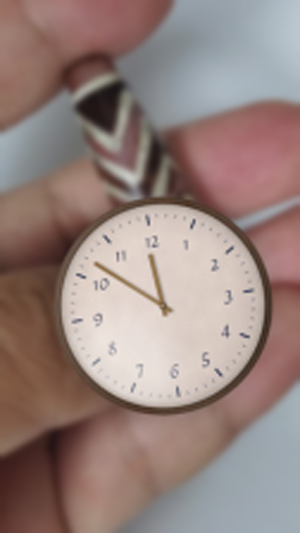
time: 11:52
